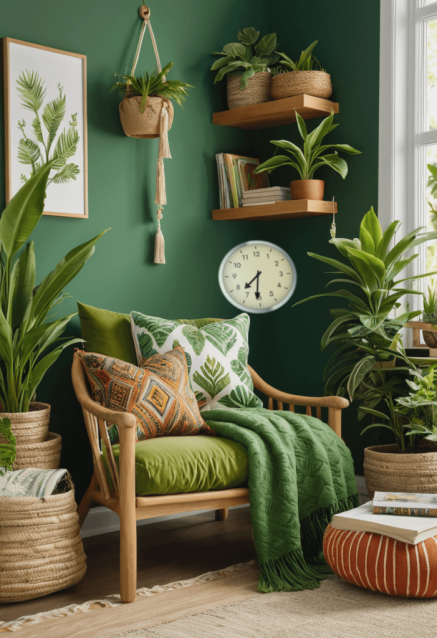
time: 7:31
